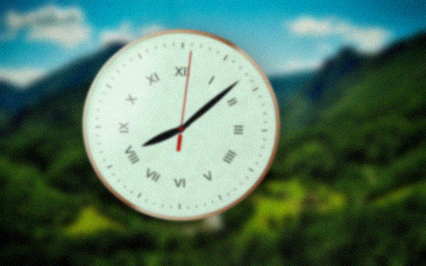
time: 8:08:01
